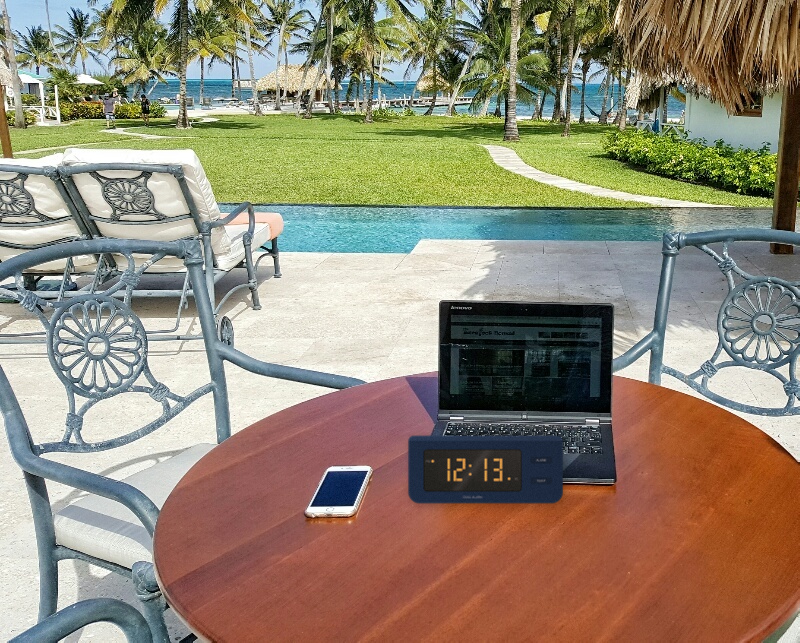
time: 12:13
